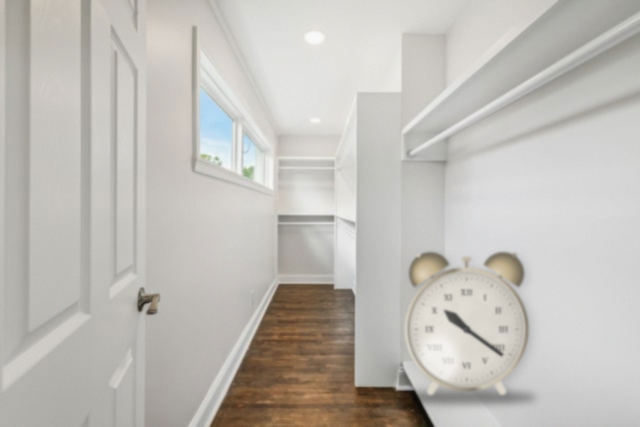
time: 10:21
